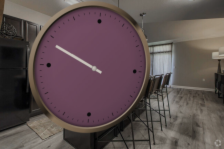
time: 9:49
